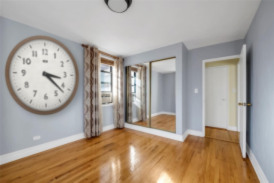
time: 3:22
